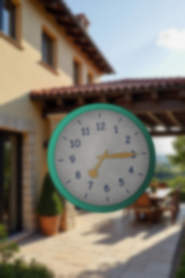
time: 7:15
